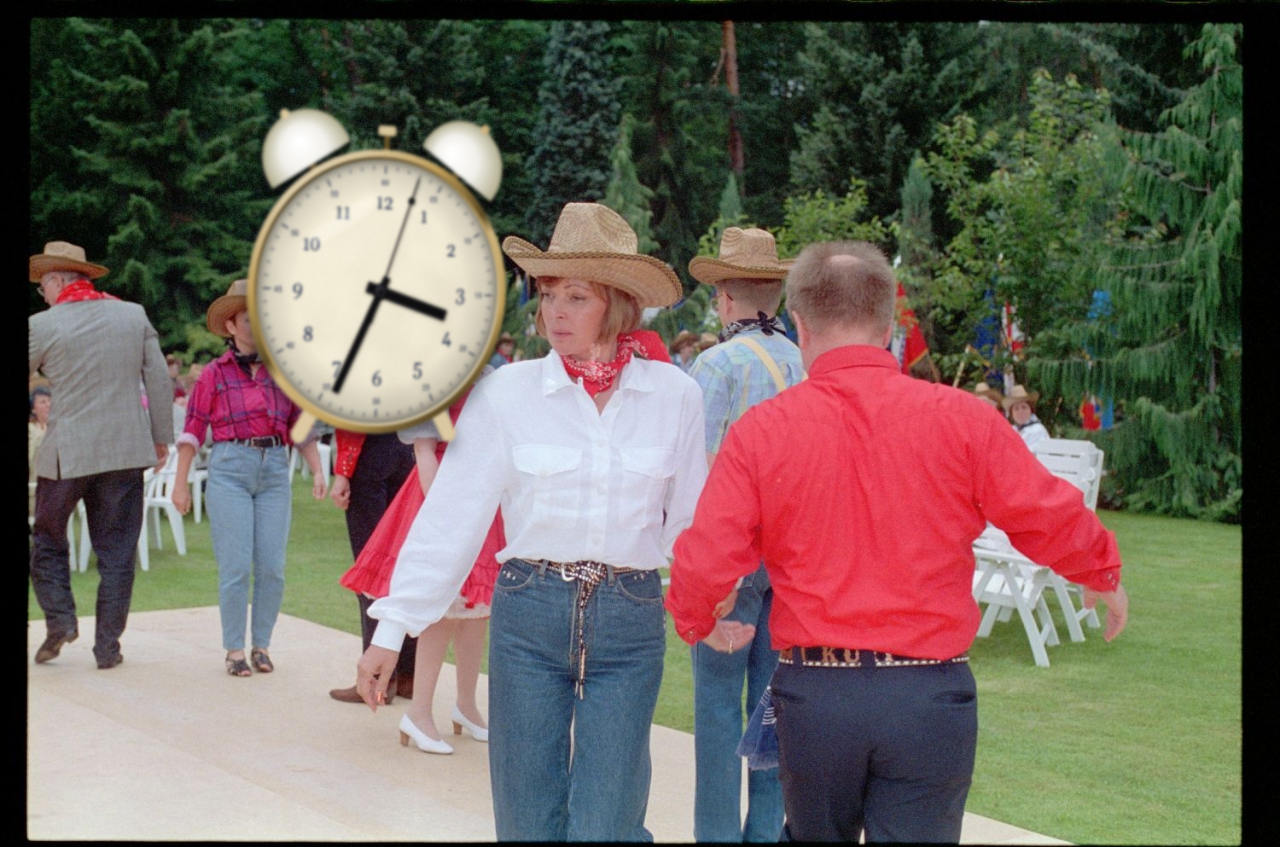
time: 3:34:03
